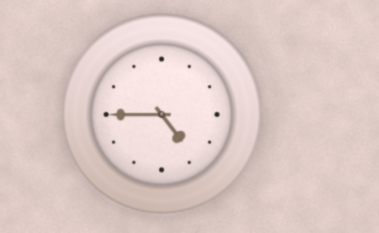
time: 4:45
